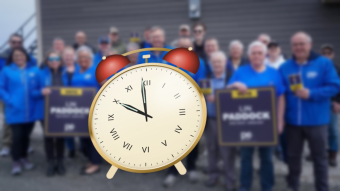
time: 9:59
